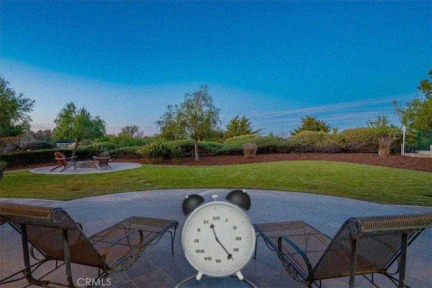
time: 11:24
